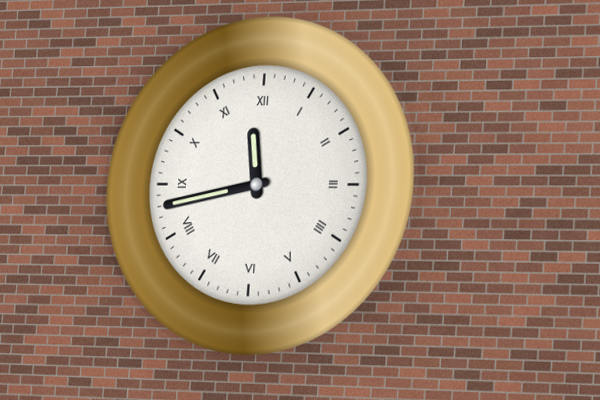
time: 11:43
